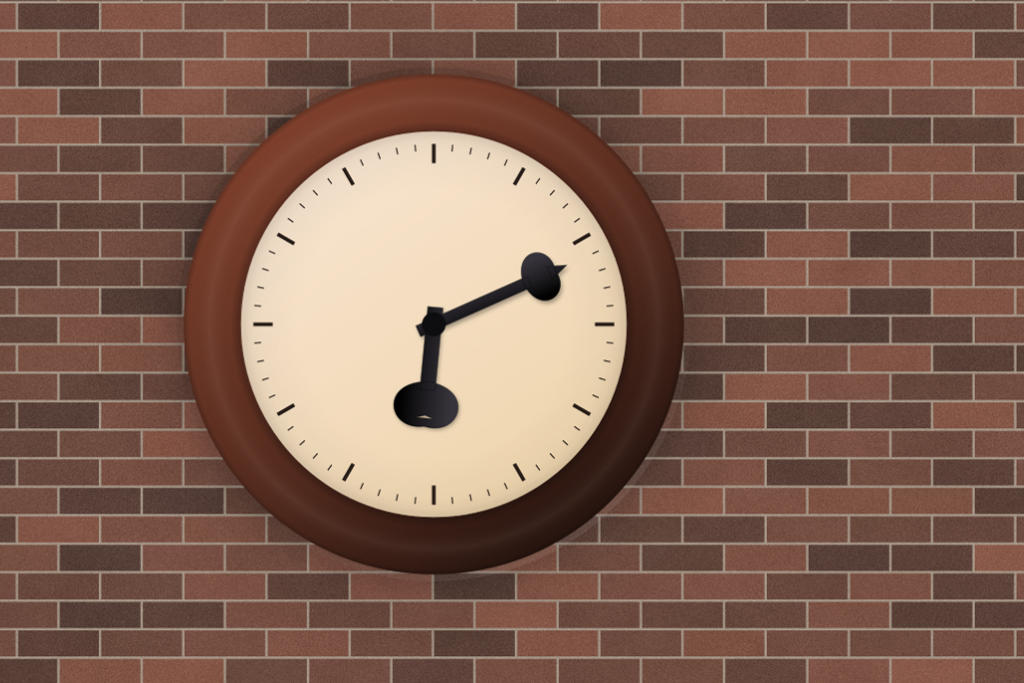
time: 6:11
